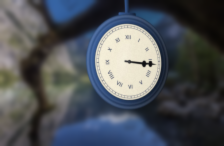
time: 3:16
